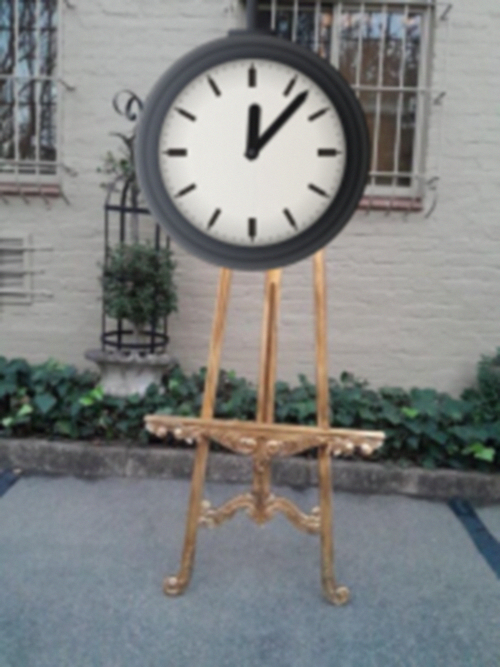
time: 12:07
